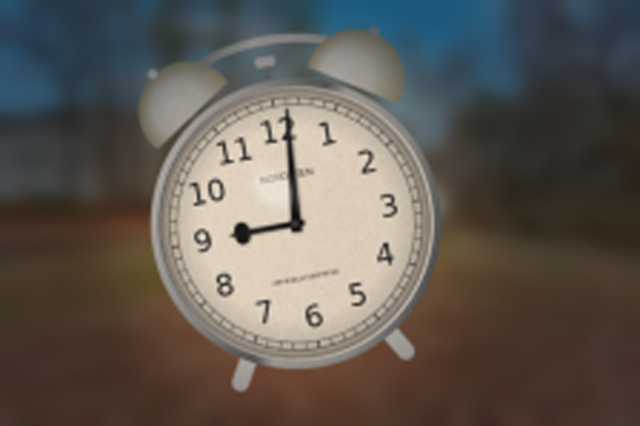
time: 9:01
